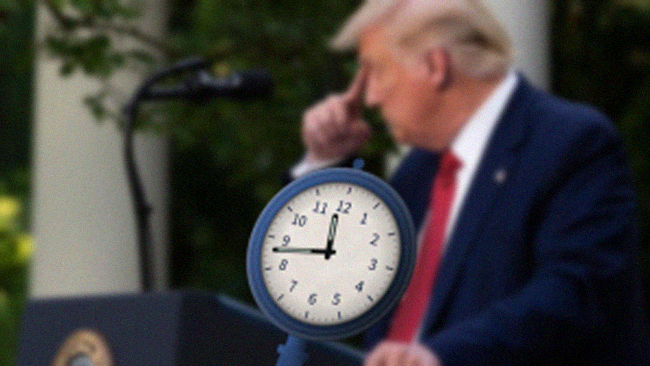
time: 11:43
